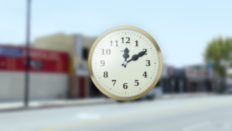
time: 12:10
